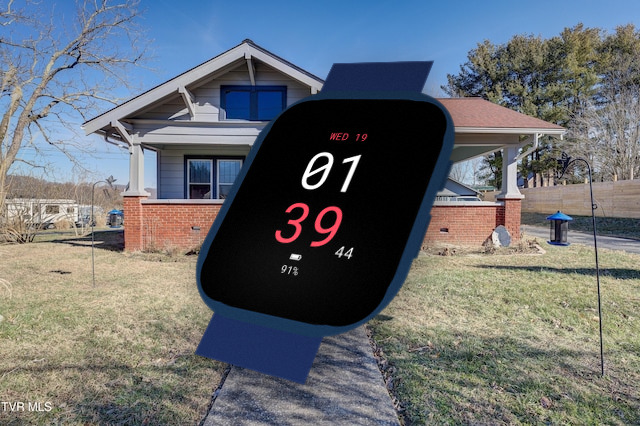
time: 1:39:44
